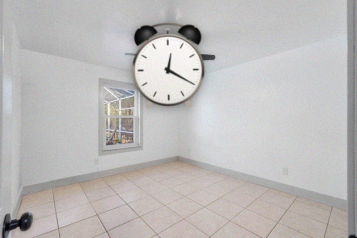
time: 12:20
